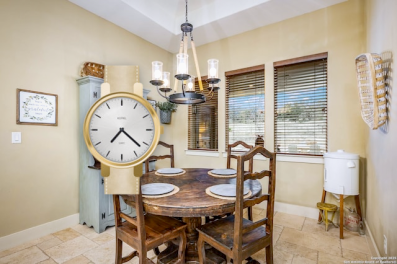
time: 7:22
